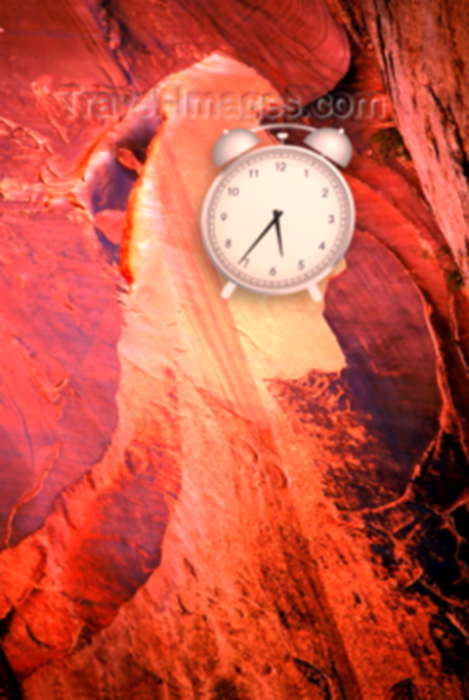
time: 5:36
